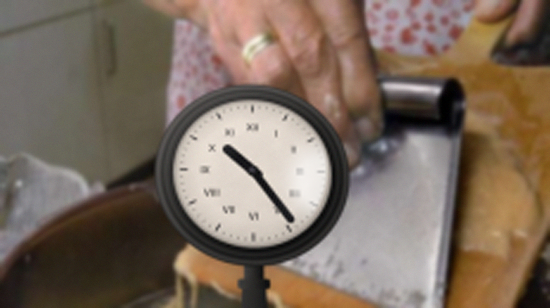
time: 10:24
